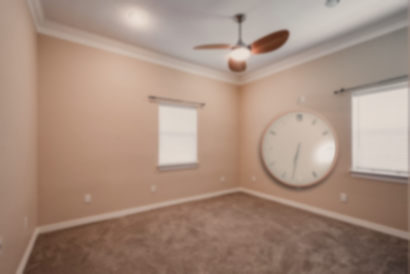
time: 6:32
